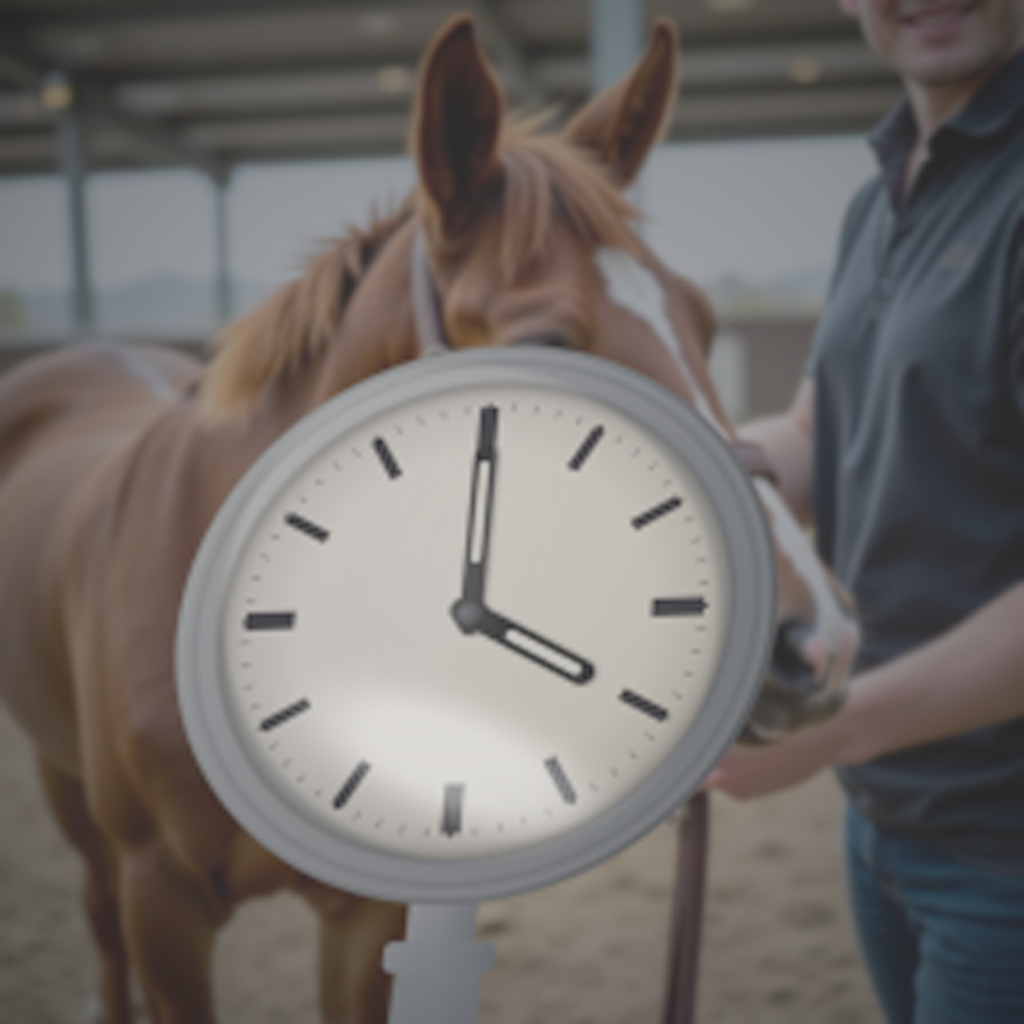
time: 4:00
